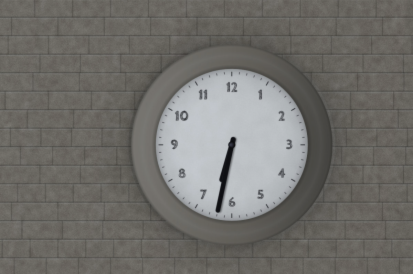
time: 6:32
